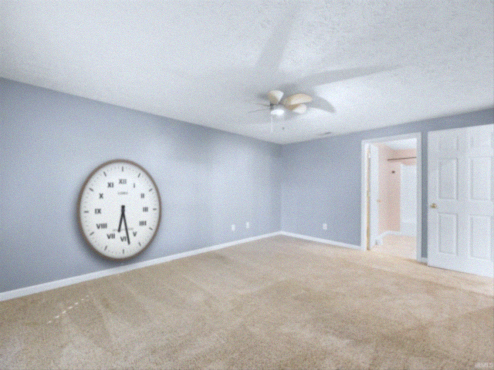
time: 6:28
